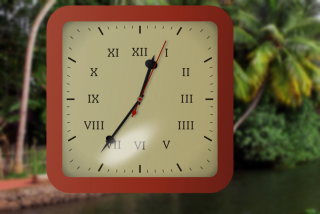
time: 12:36:04
